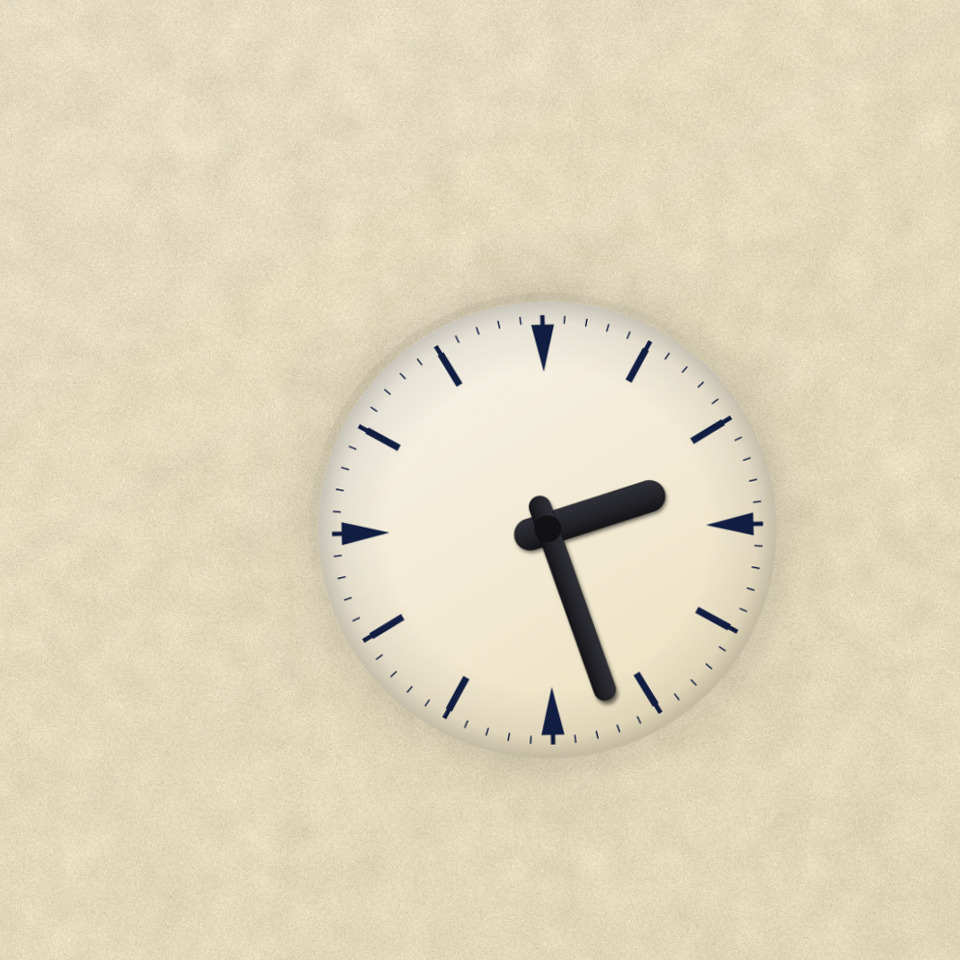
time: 2:27
